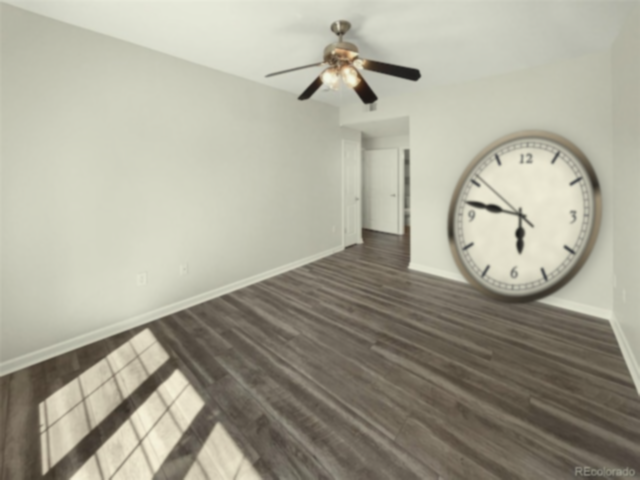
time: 5:46:51
